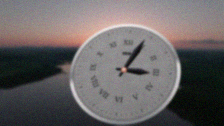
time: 3:04
